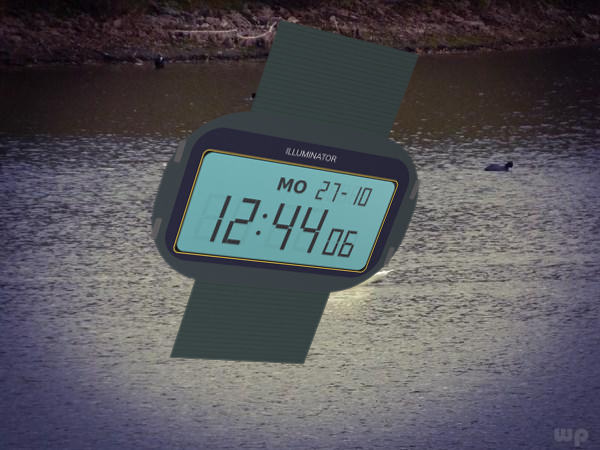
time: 12:44:06
